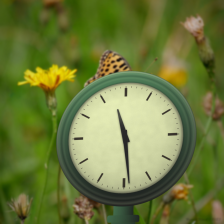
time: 11:29
